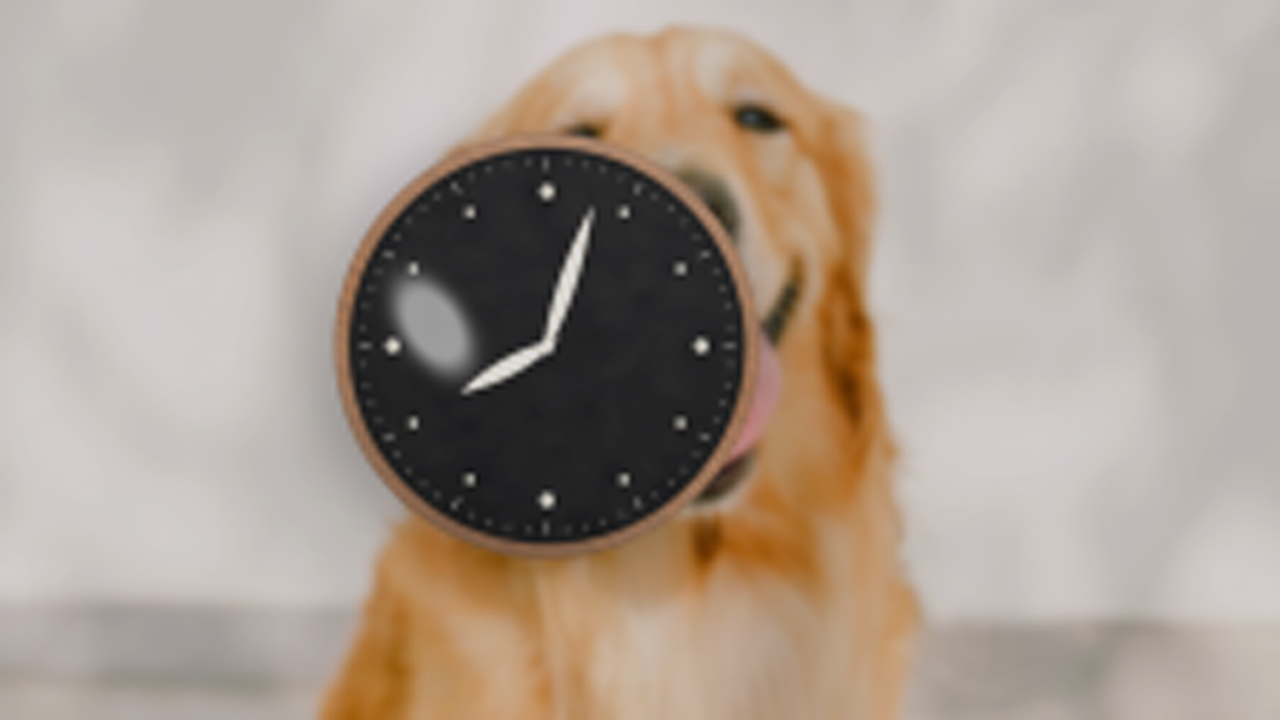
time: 8:03
